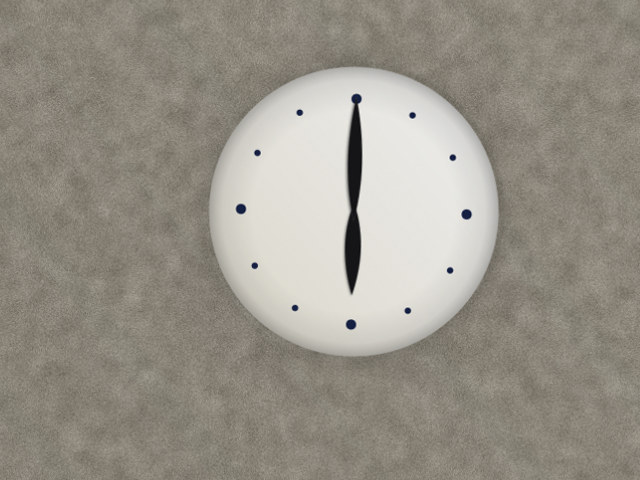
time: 6:00
